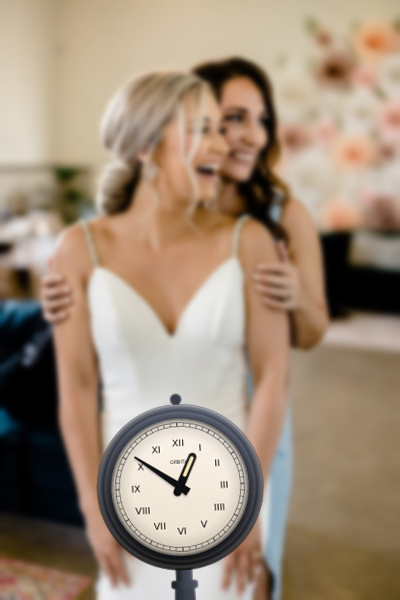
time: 12:51
